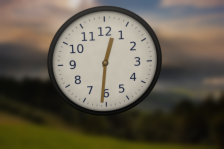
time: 12:31
